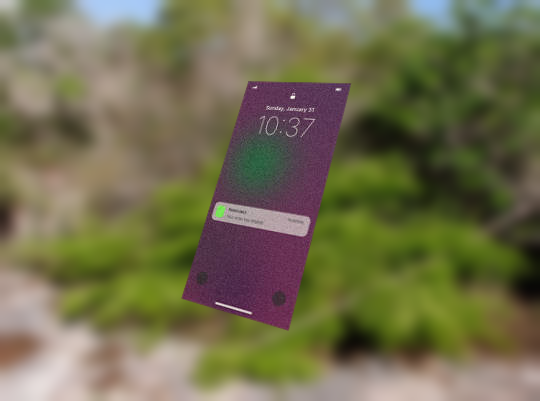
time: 10:37
